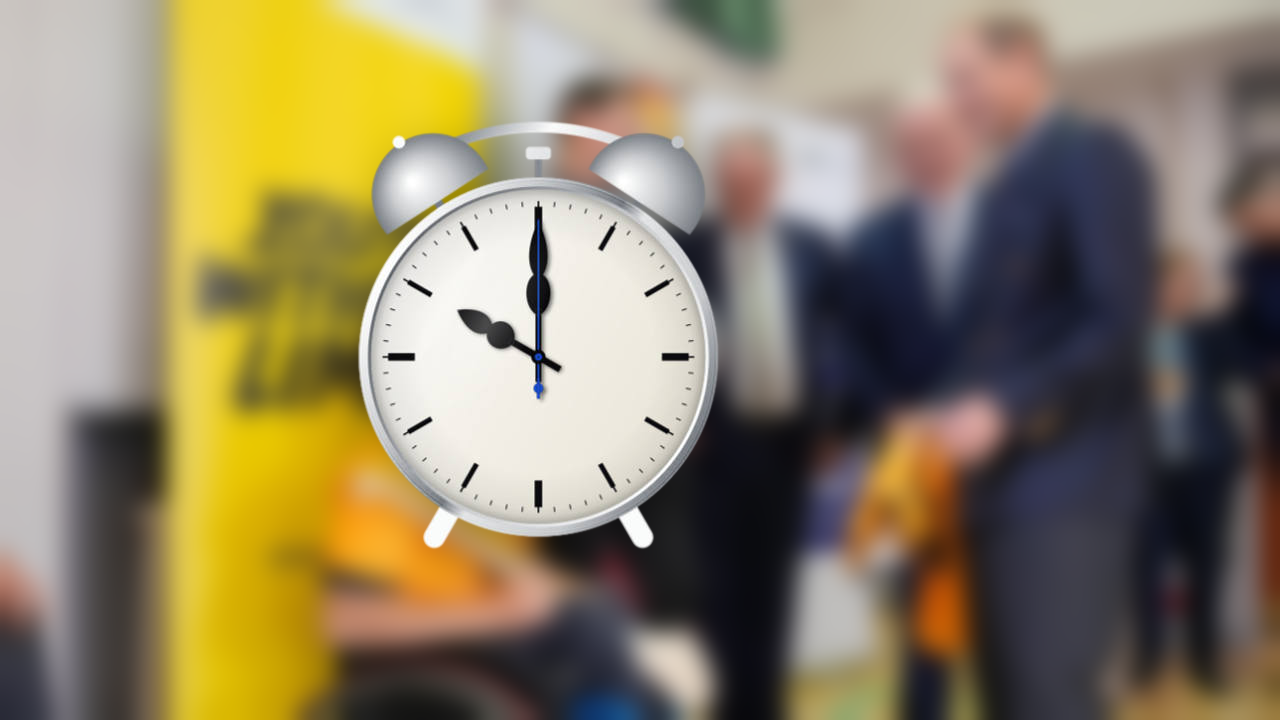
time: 10:00:00
